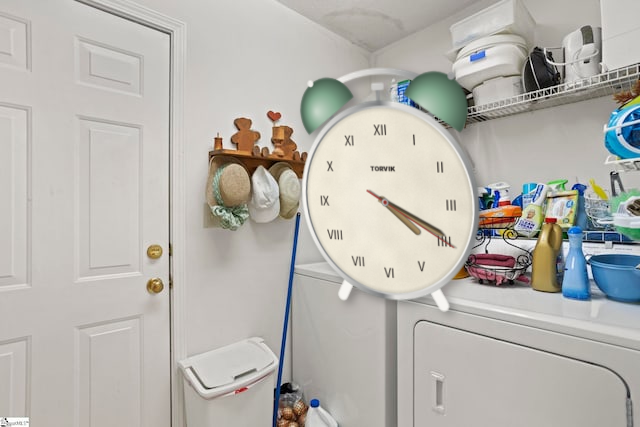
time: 4:19:20
